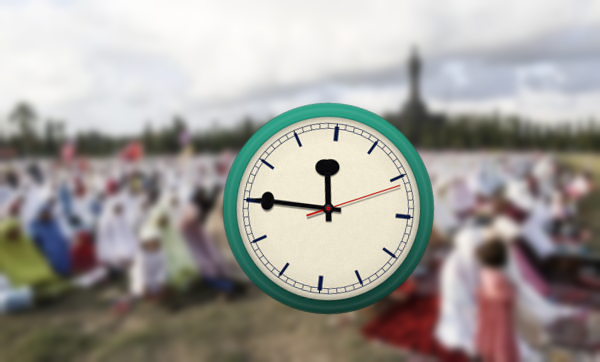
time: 11:45:11
